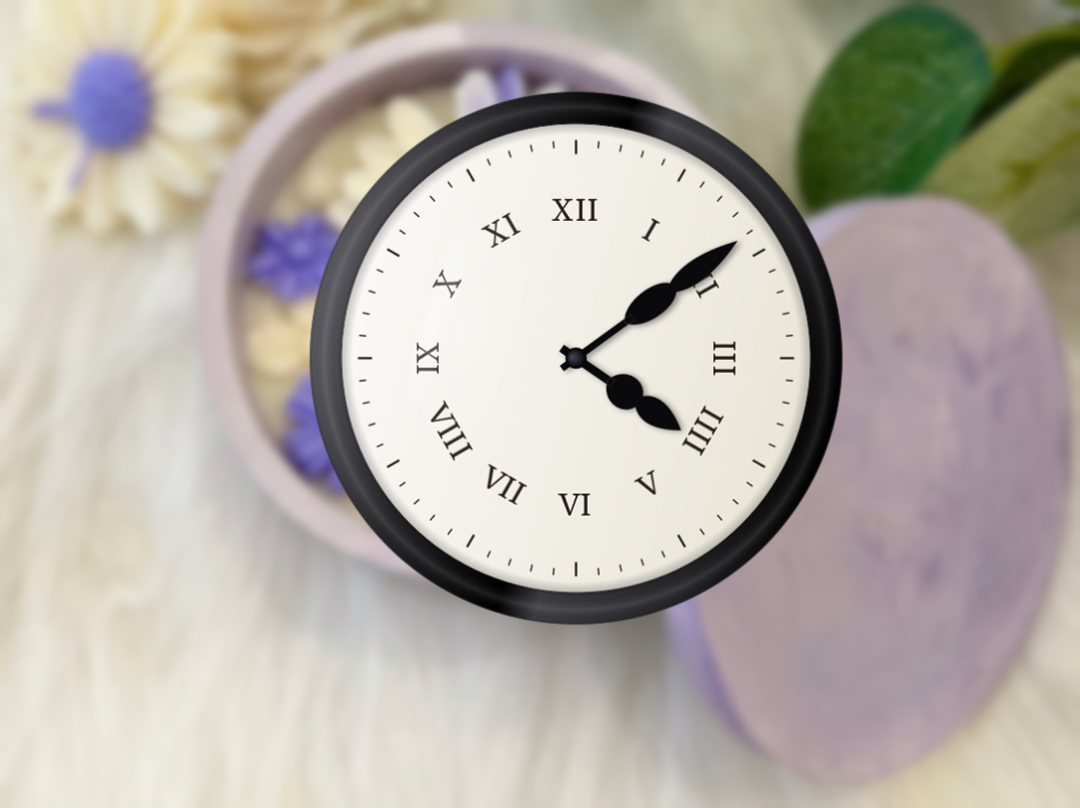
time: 4:09
